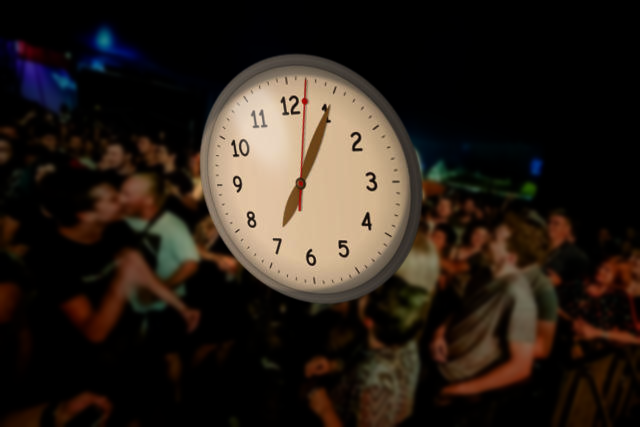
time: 7:05:02
